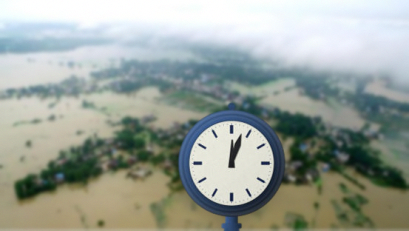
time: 12:03
